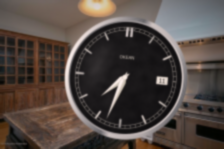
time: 7:33
